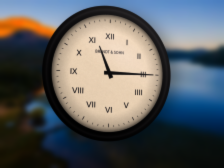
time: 11:15
